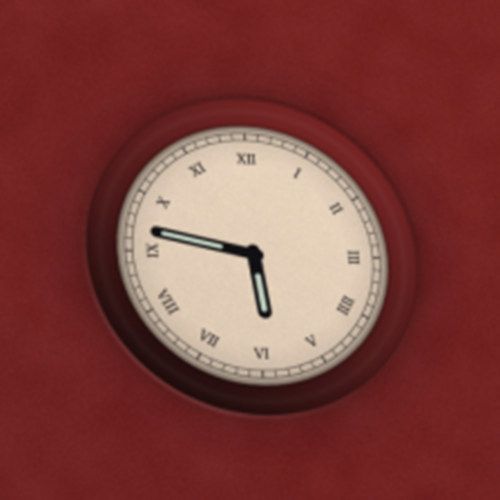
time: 5:47
